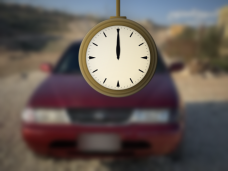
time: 12:00
